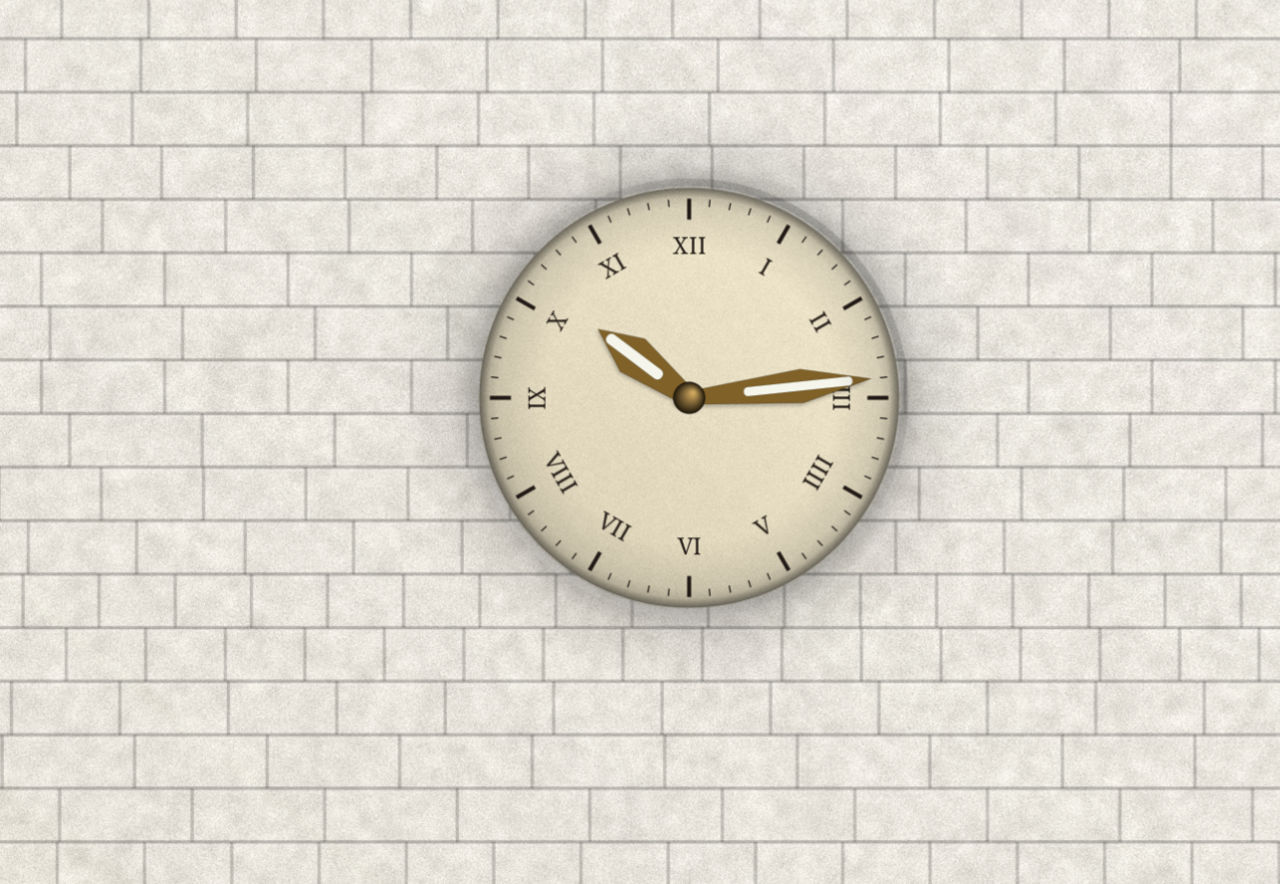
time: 10:14
